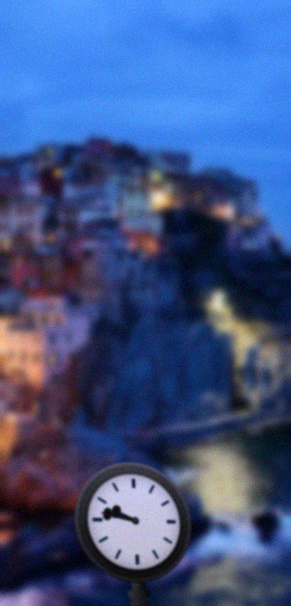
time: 9:47
